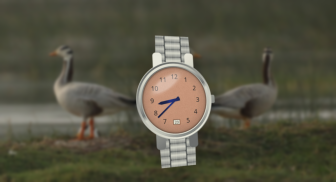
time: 8:38
